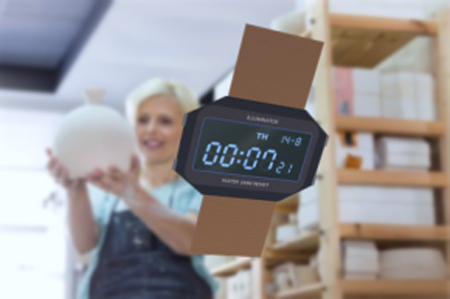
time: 0:07:21
